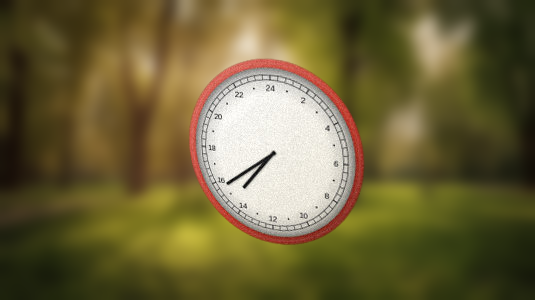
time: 14:39
